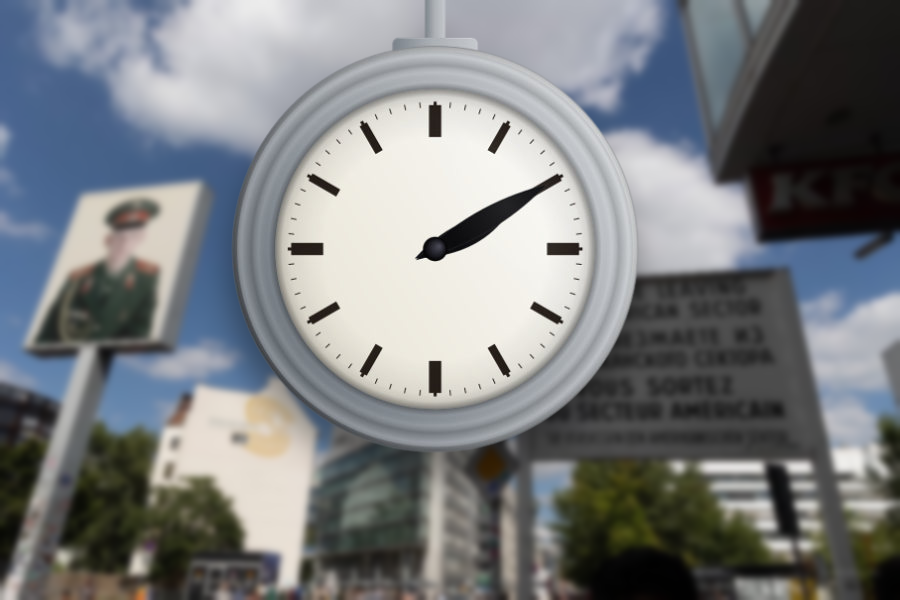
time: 2:10
